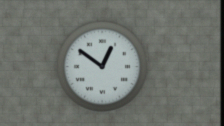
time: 12:51
